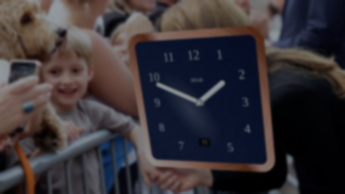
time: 1:49
